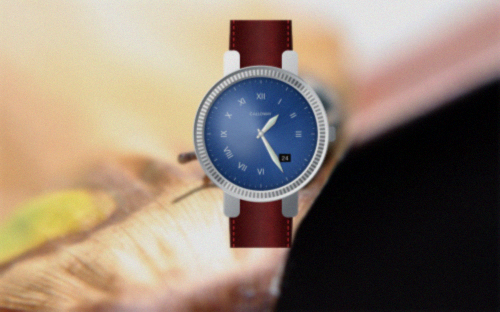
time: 1:25
